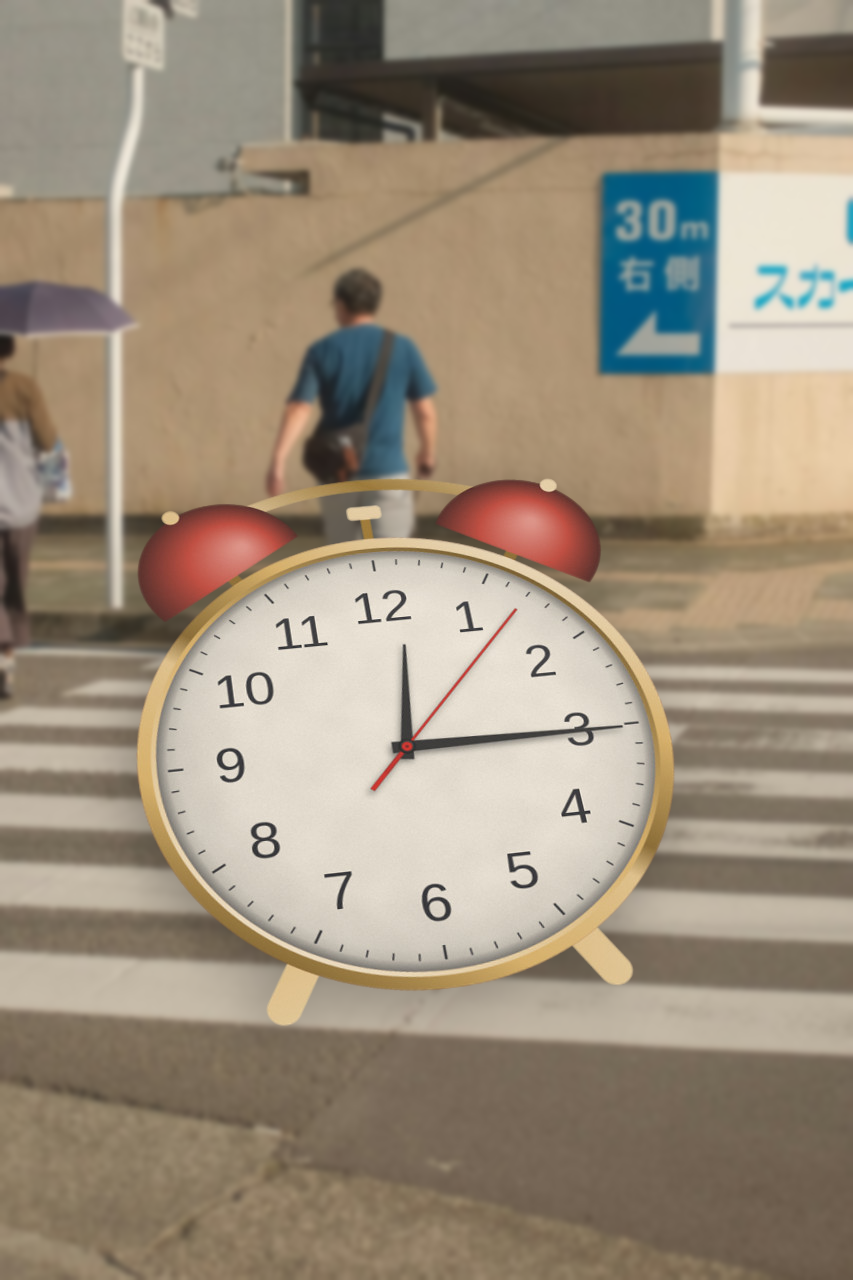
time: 12:15:07
